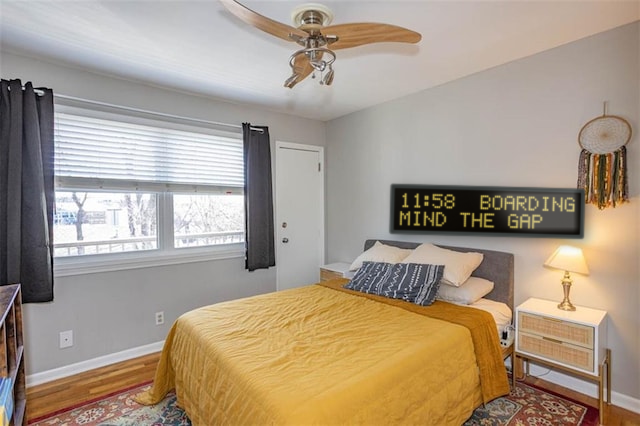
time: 11:58
